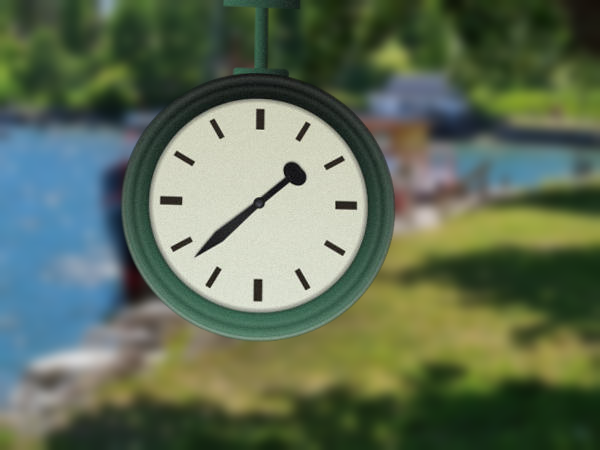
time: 1:38
